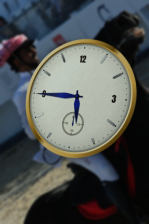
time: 5:45
